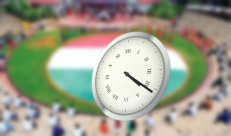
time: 4:21
